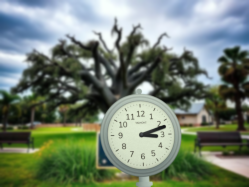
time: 3:12
